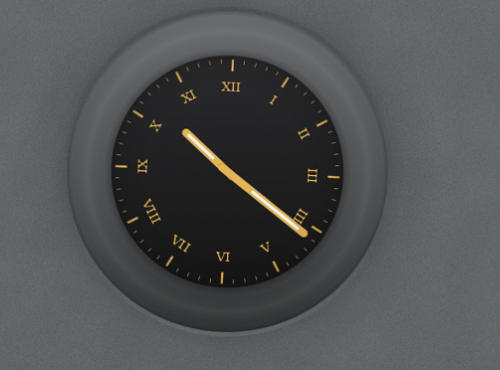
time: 10:21
